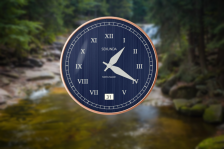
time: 1:20
